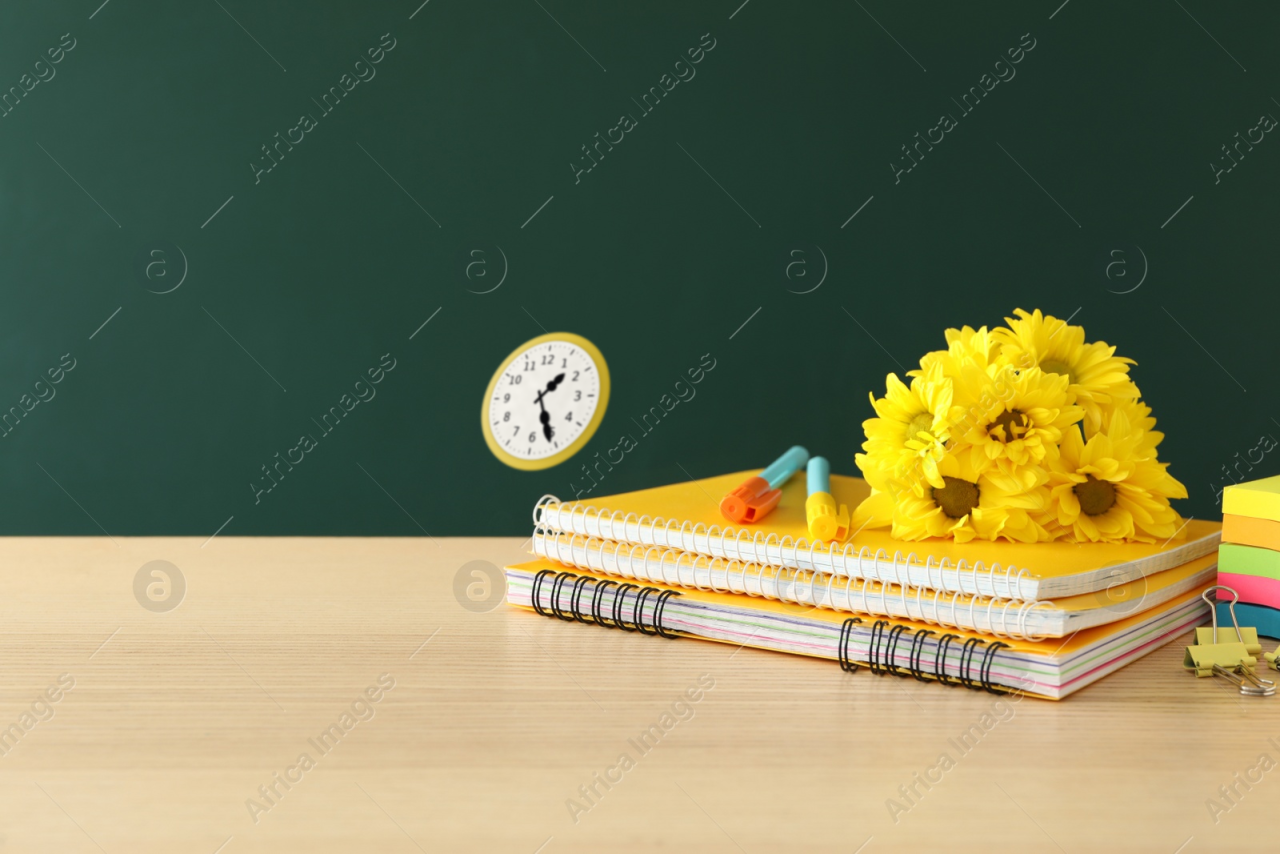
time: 1:26
